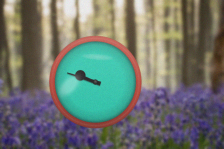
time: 9:48
